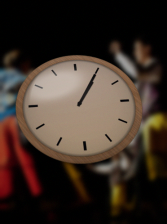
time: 1:05
